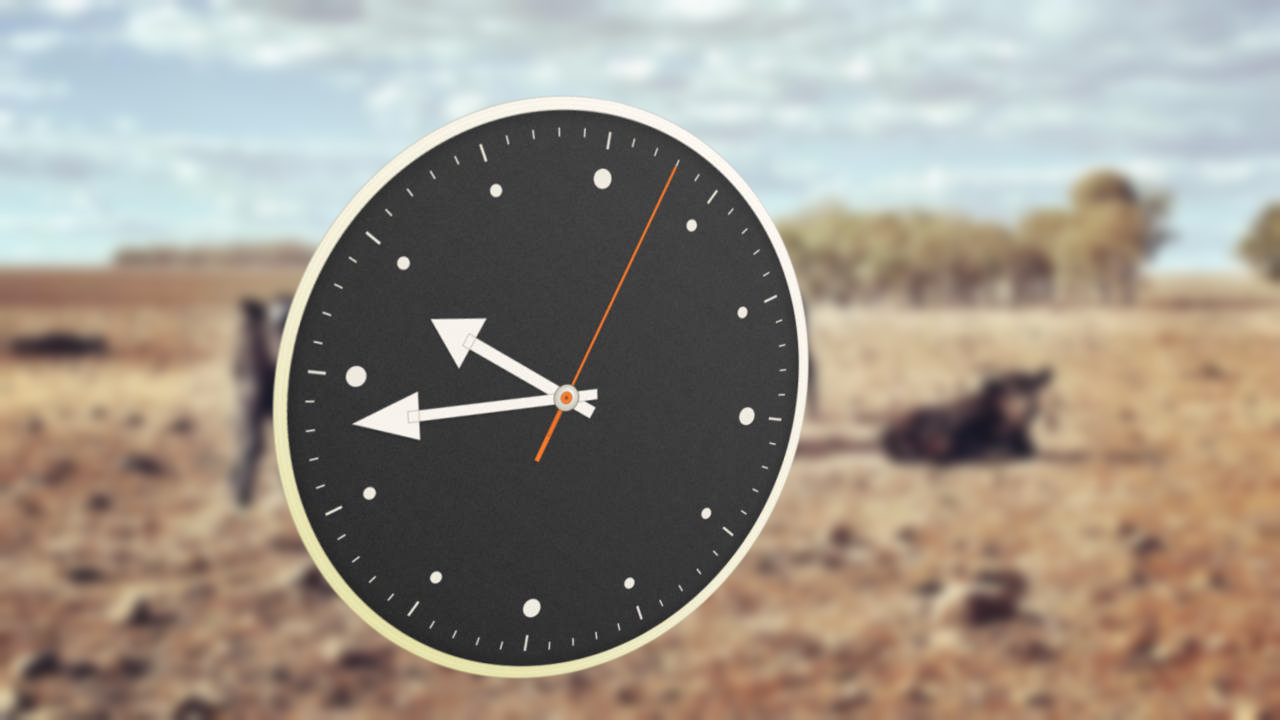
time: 9:43:03
